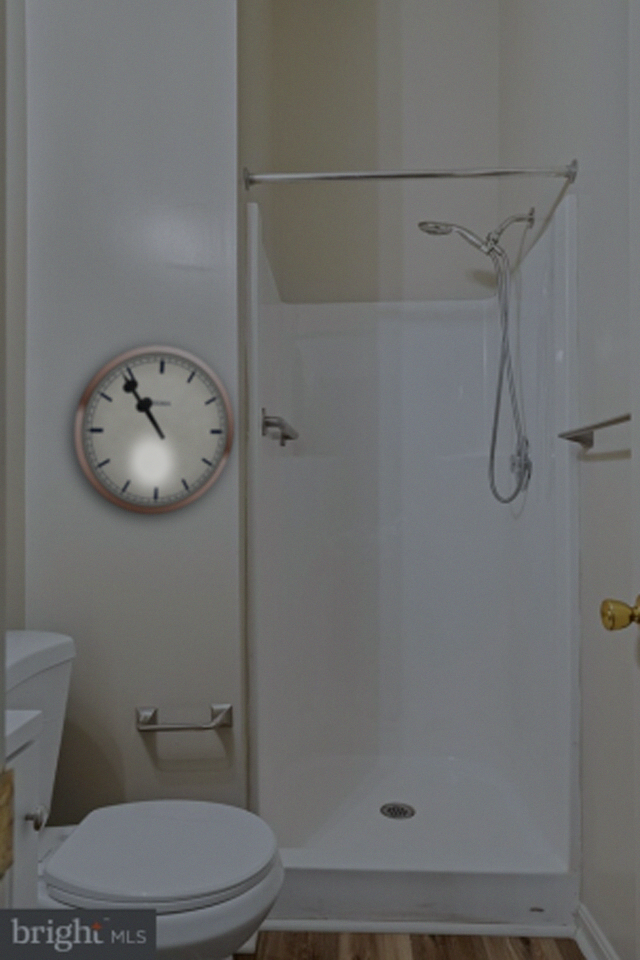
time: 10:54
